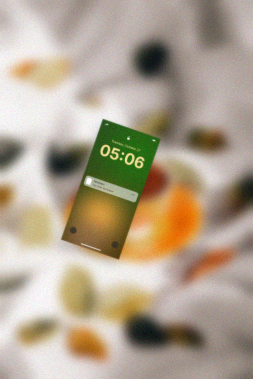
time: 5:06
